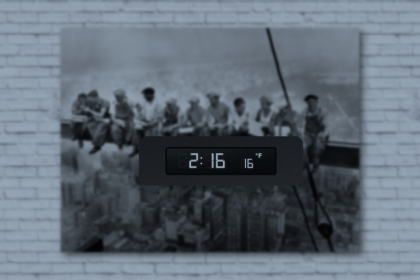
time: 2:16
